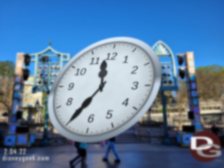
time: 11:35
